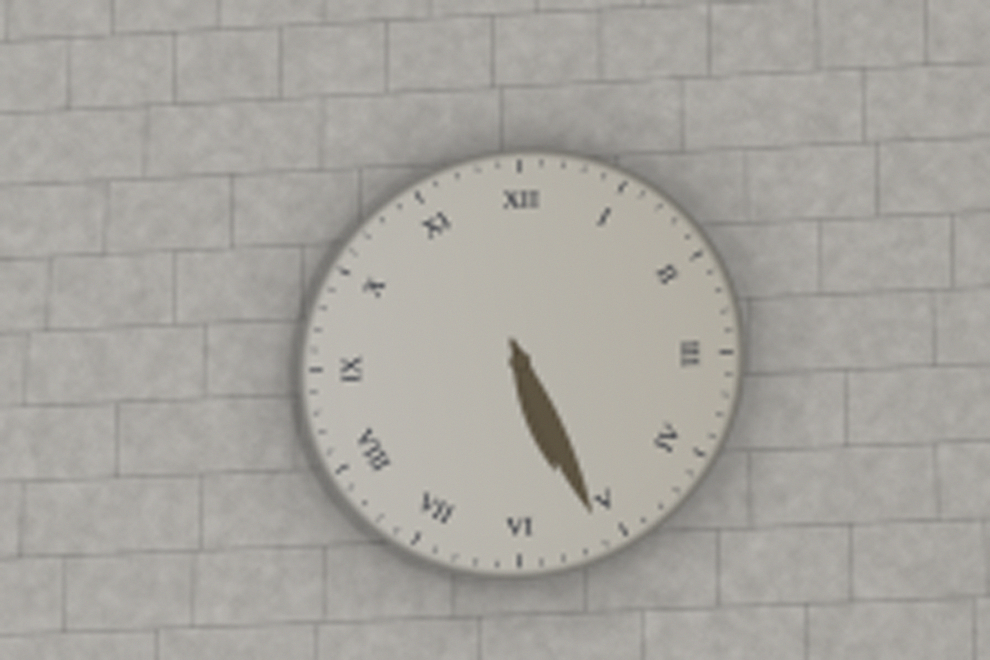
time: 5:26
